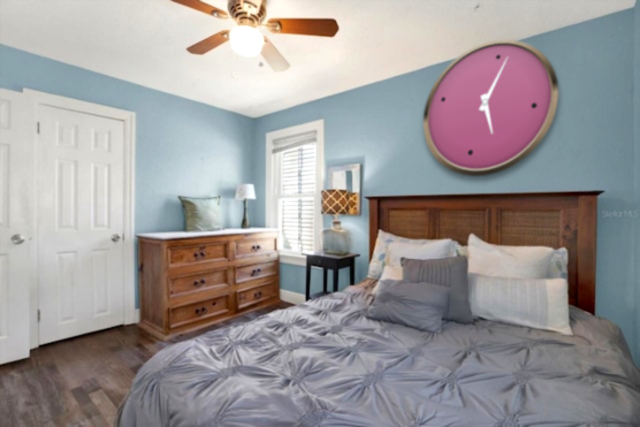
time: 5:02
